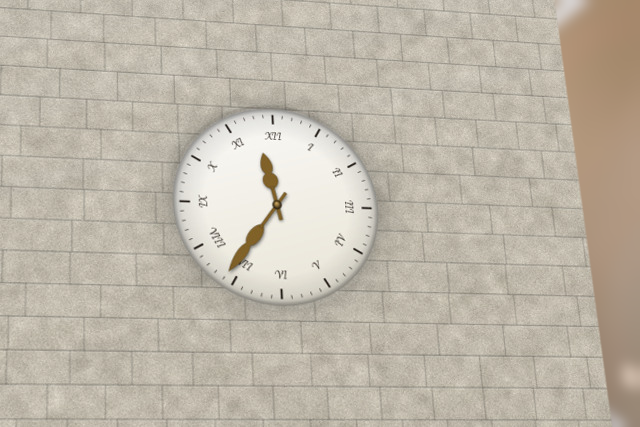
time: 11:36
